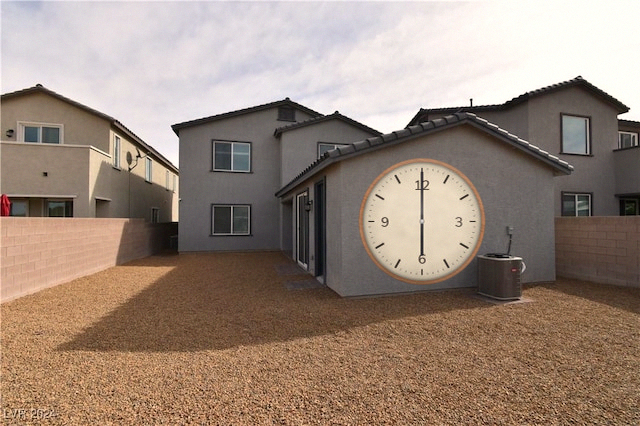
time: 6:00
